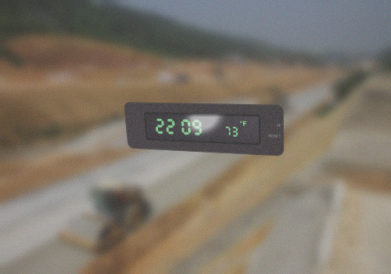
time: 22:09
